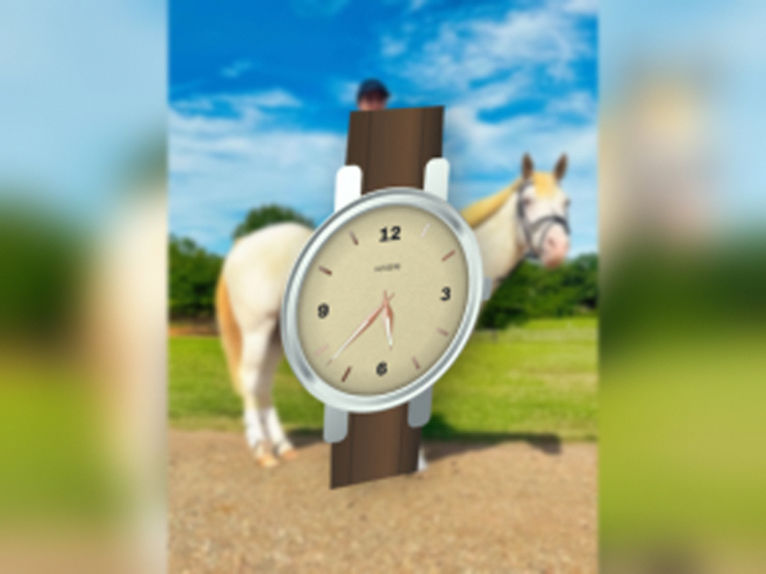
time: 5:38
